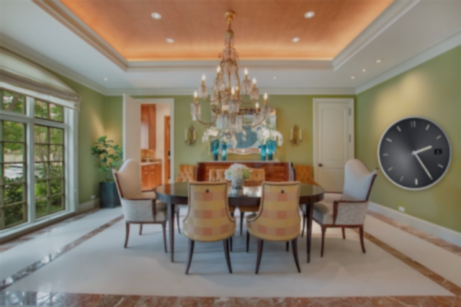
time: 2:25
